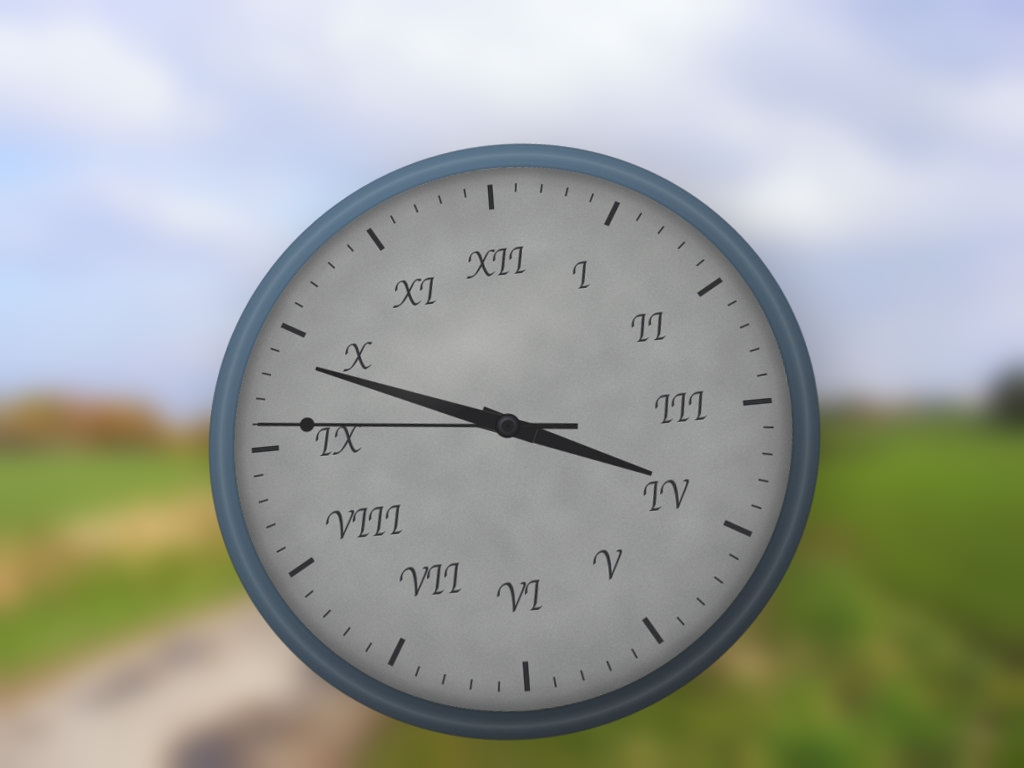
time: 3:48:46
